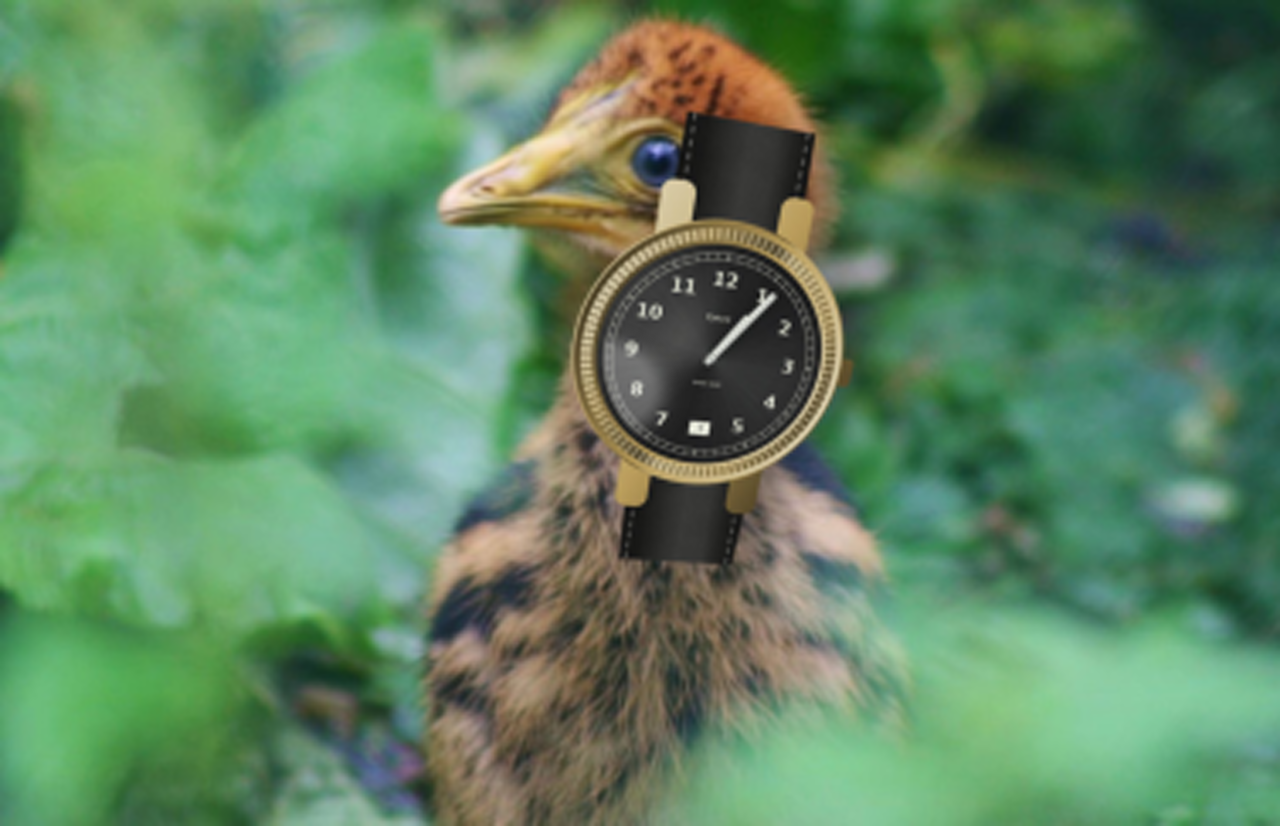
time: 1:06
